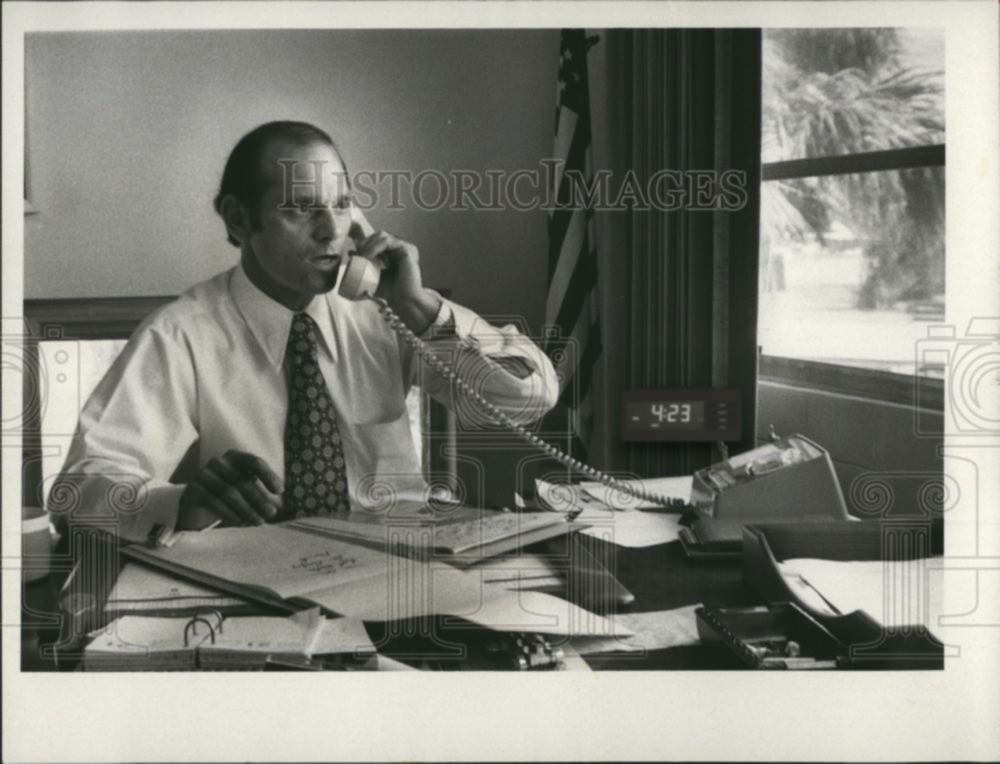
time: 4:23
